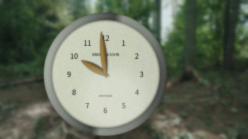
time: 9:59
